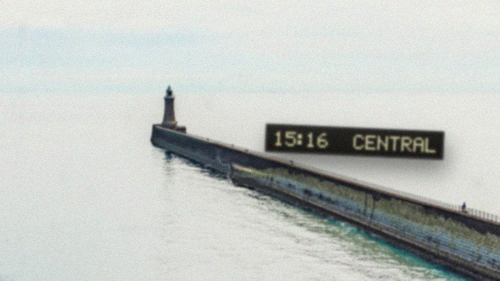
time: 15:16
